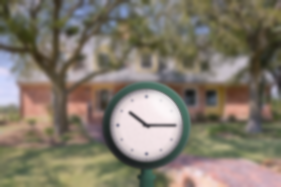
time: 10:15
